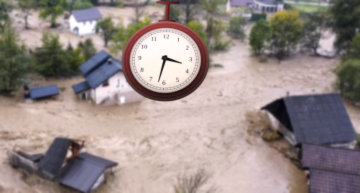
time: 3:32
